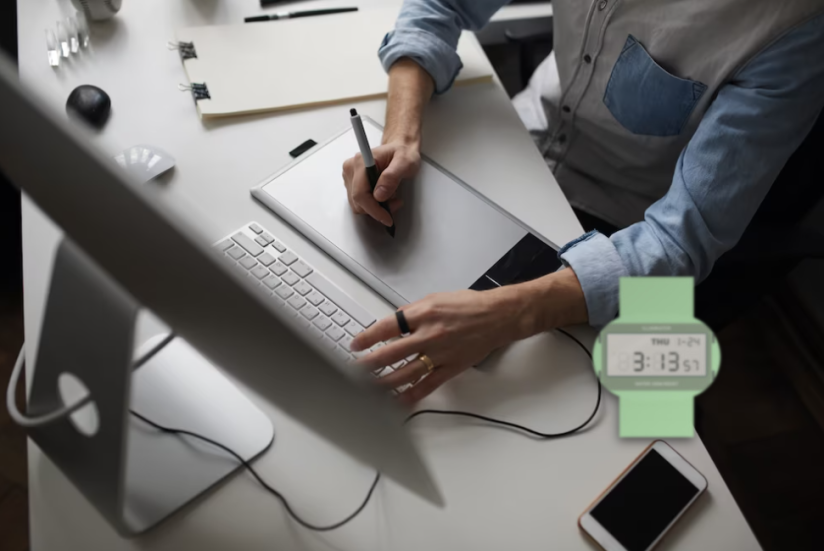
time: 3:13
